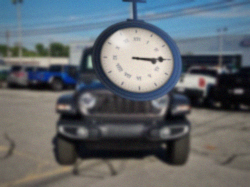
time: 3:15
